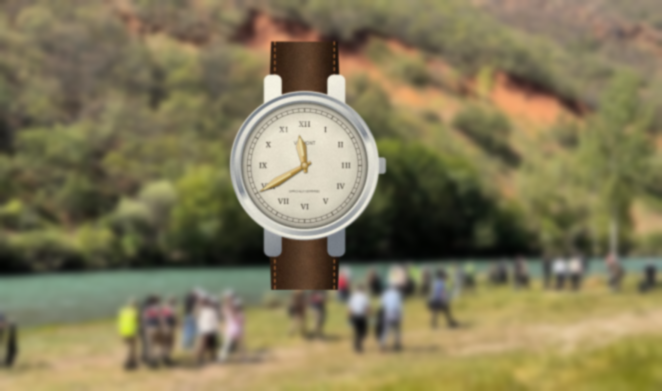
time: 11:40
